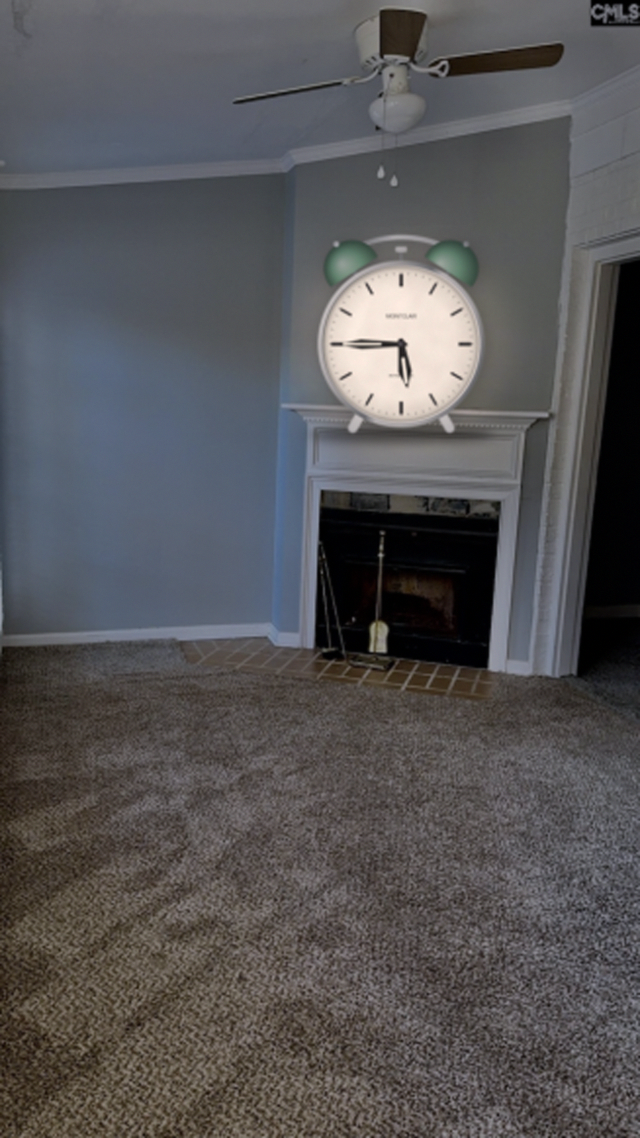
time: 5:45
